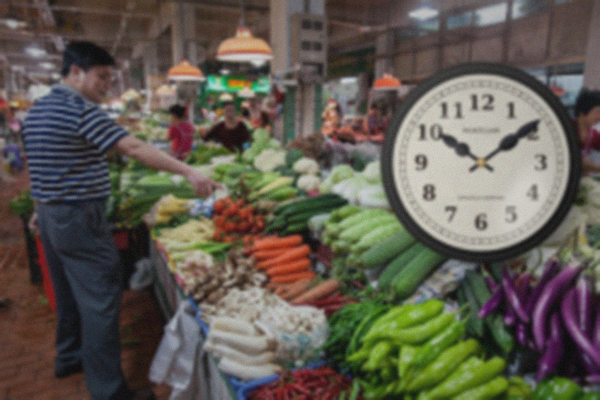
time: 10:09
